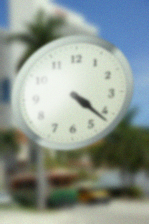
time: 4:22
